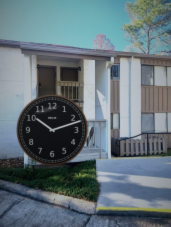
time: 10:12
